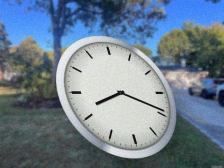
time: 8:19
